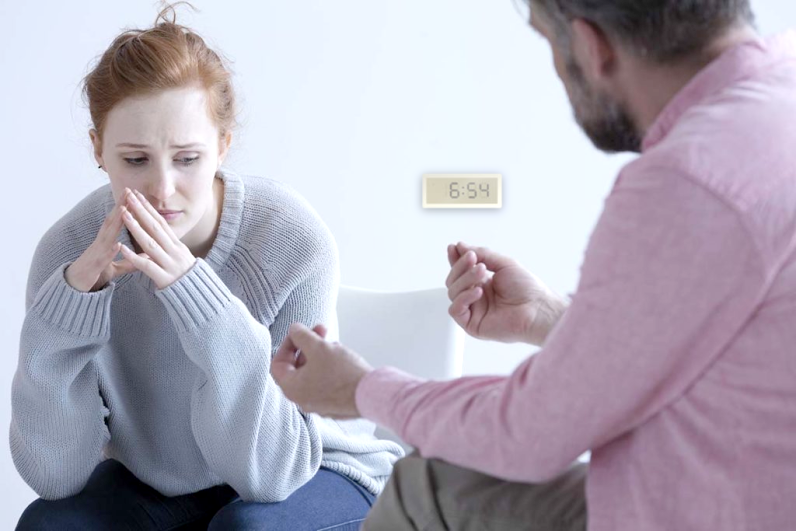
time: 6:54
